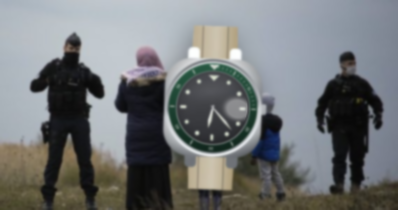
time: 6:23
